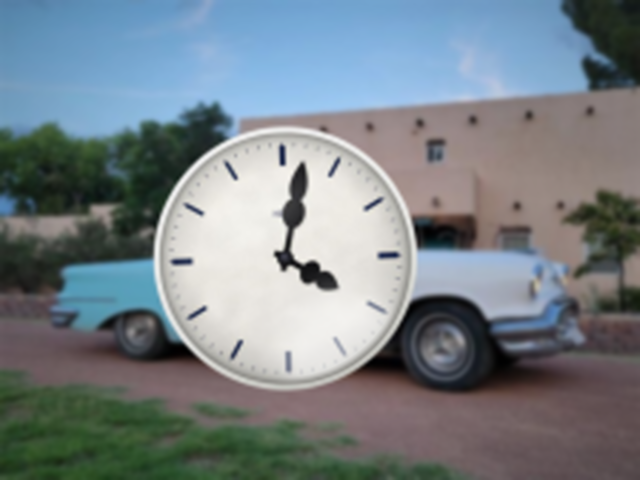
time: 4:02
